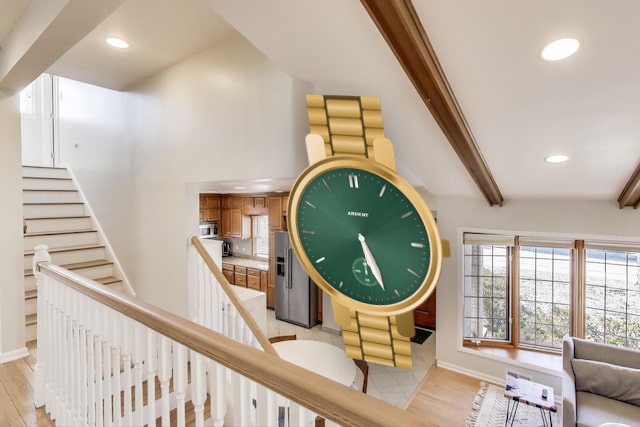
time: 5:27
